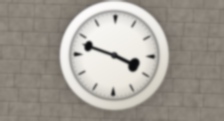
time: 3:48
